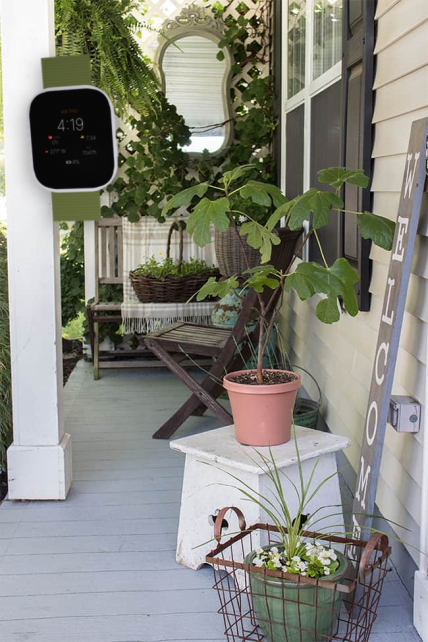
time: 4:19
